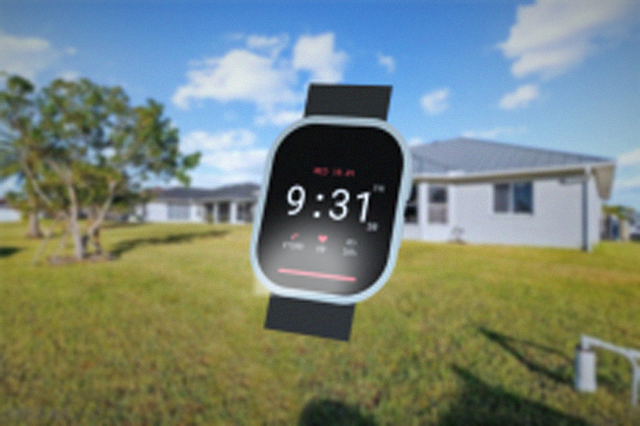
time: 9:31
